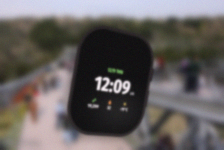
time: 12:09
